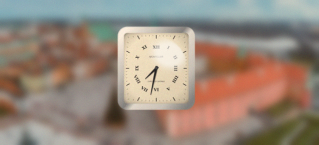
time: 7:32
